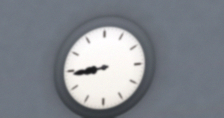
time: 8:44
